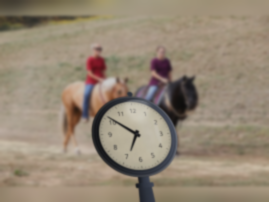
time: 6:51
